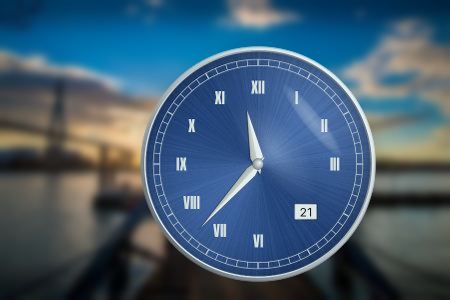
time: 11:37
